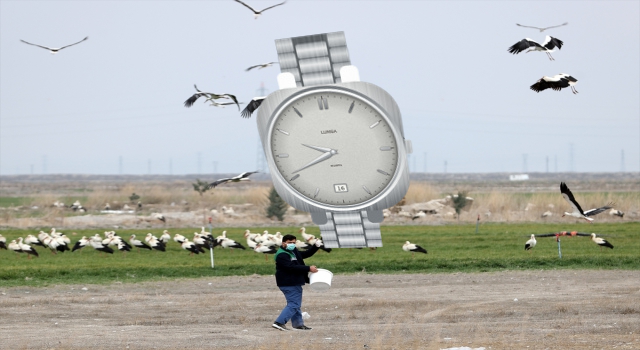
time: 9:41
